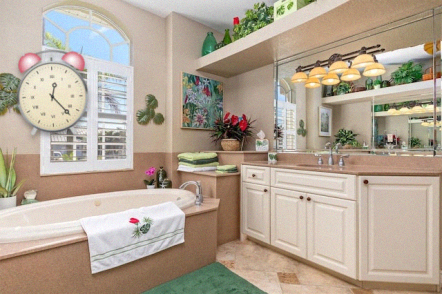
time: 12:23
